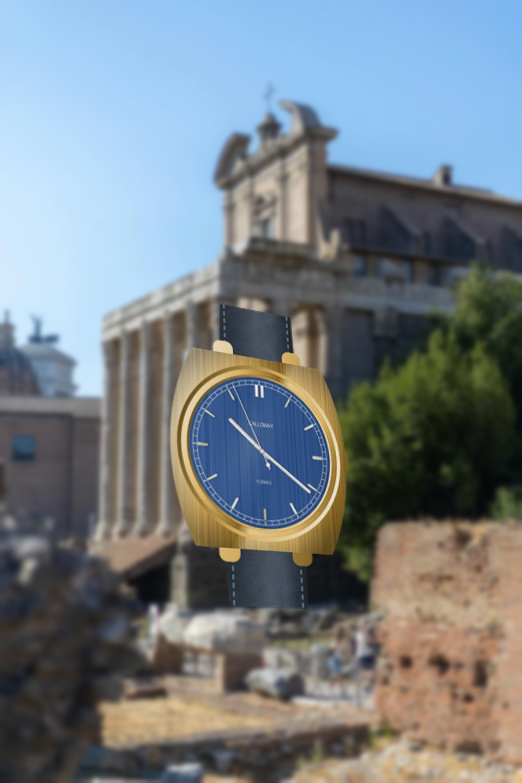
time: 10:20:56
